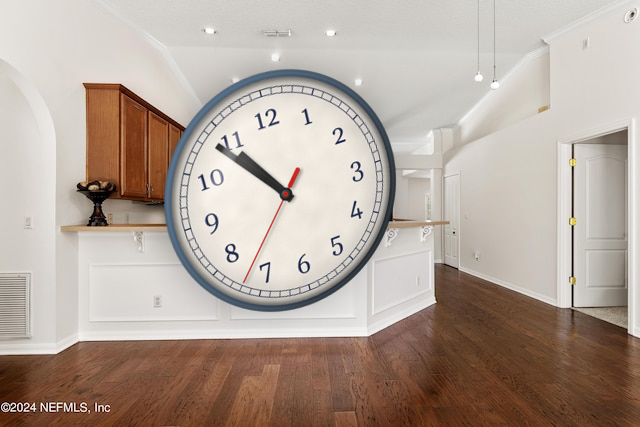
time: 10:53:37
